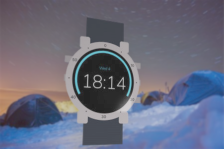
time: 18:14
